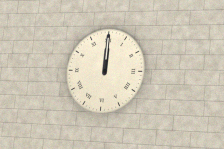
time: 12:00
